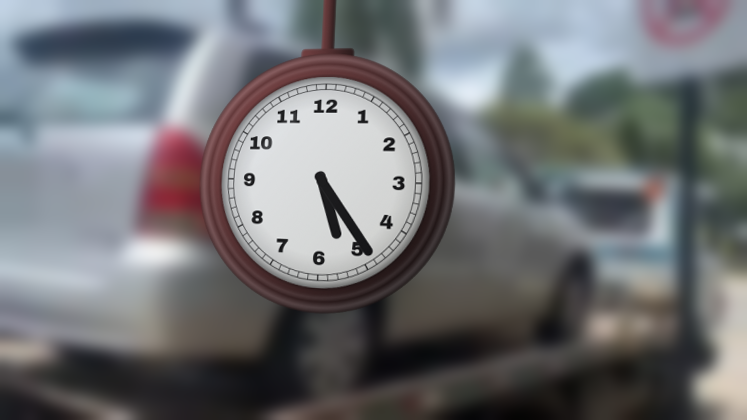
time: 5:24
